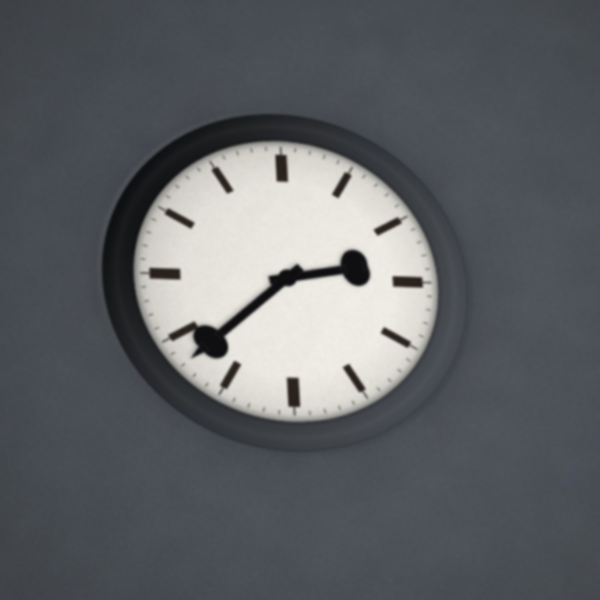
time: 2:38
